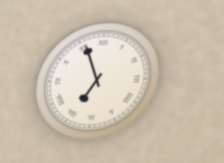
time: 6:56
